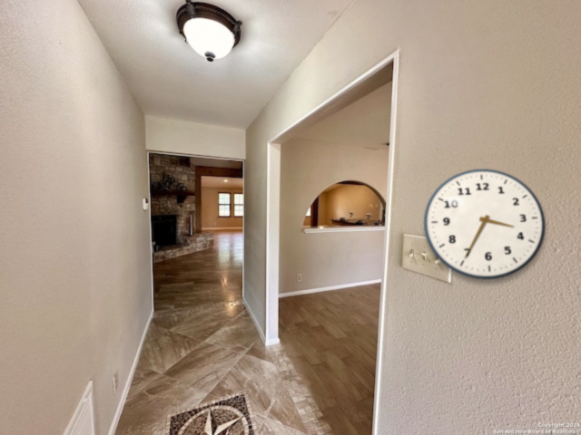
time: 3:35
